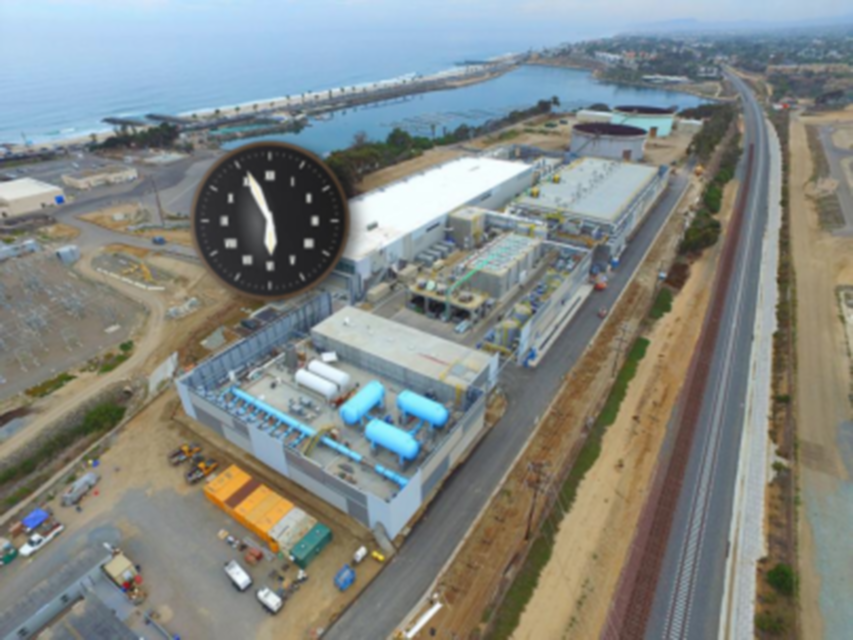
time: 5:56
